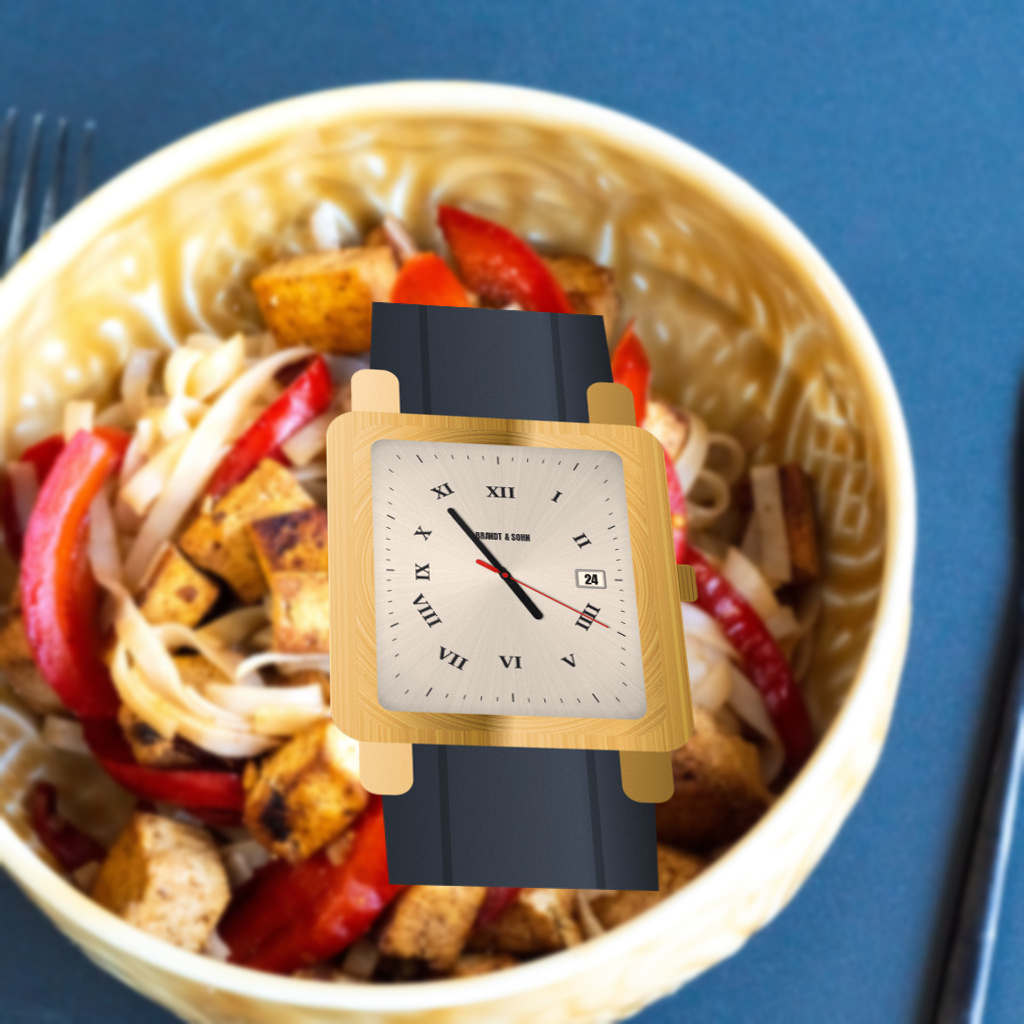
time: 4:54:20
